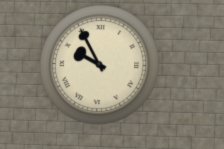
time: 9:55
